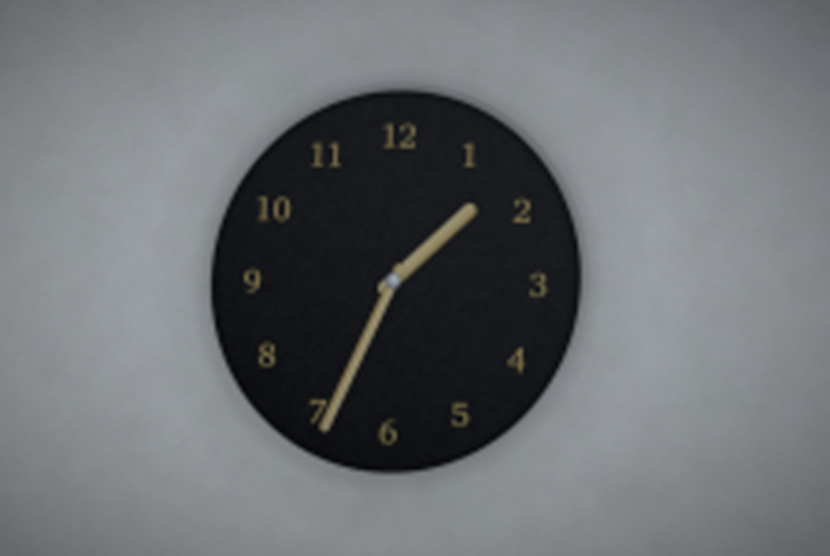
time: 1:34
